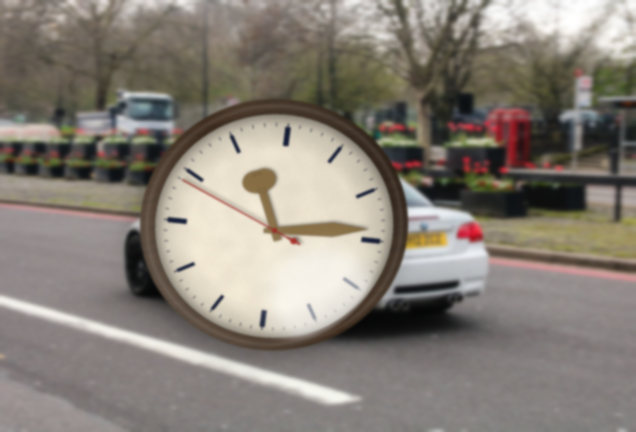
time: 11:13:49
